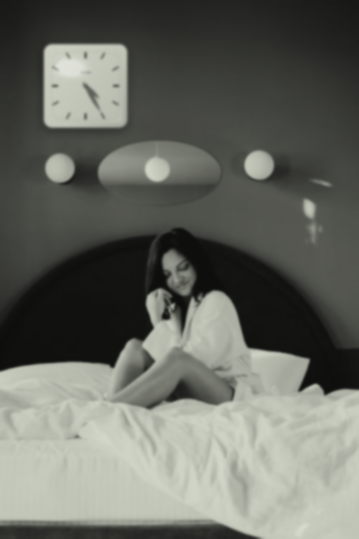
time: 4:25
